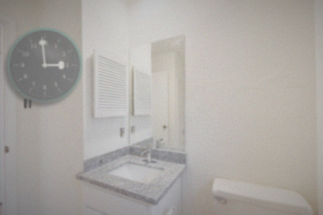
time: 2:59
